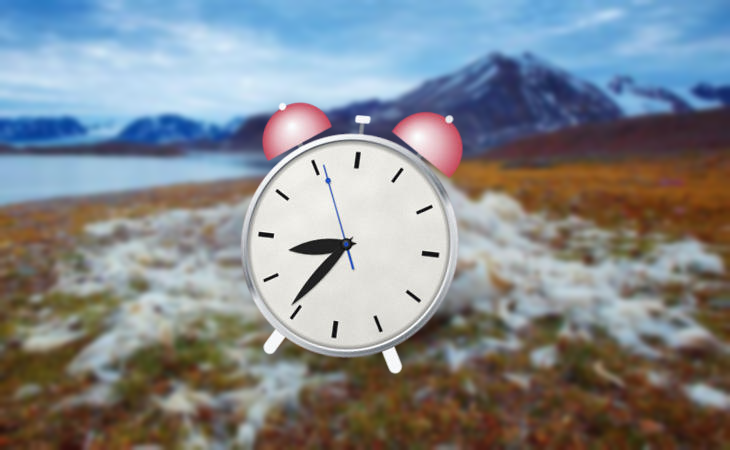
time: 8:35:56
